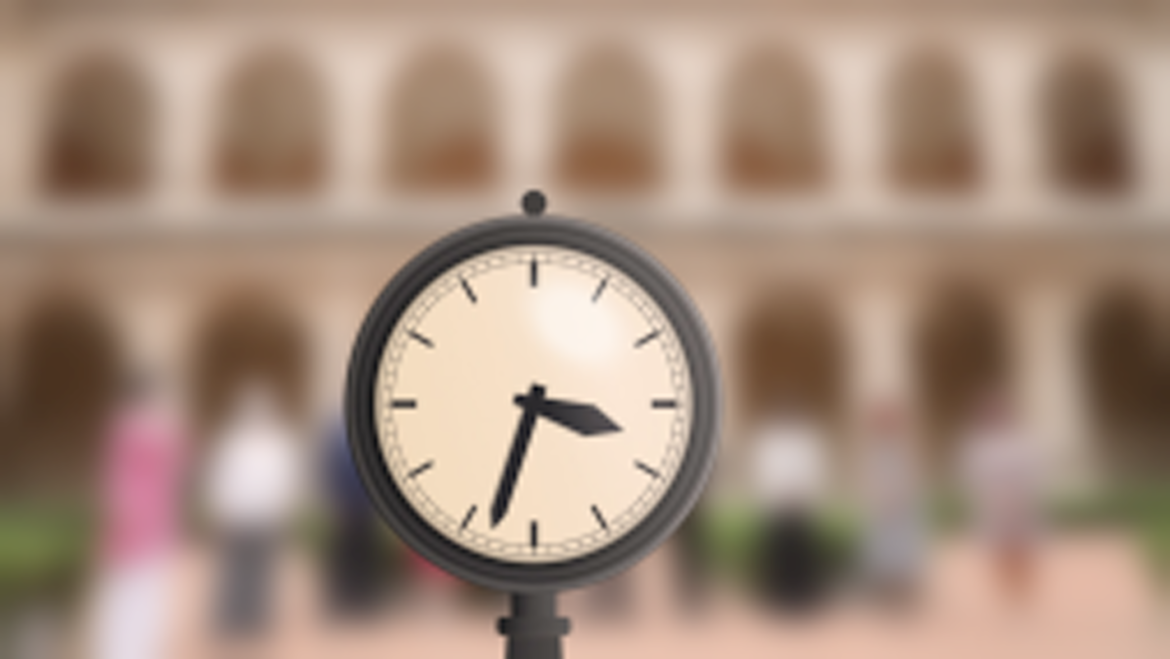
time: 3:33
